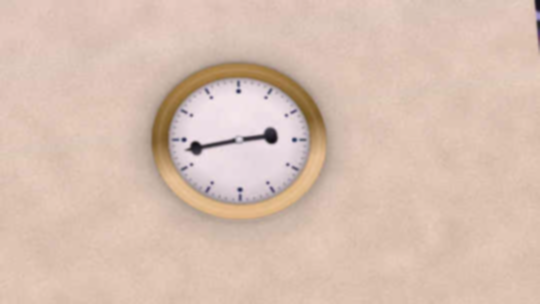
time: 2:43
